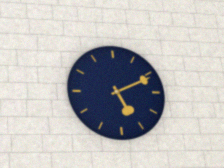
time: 5:11
